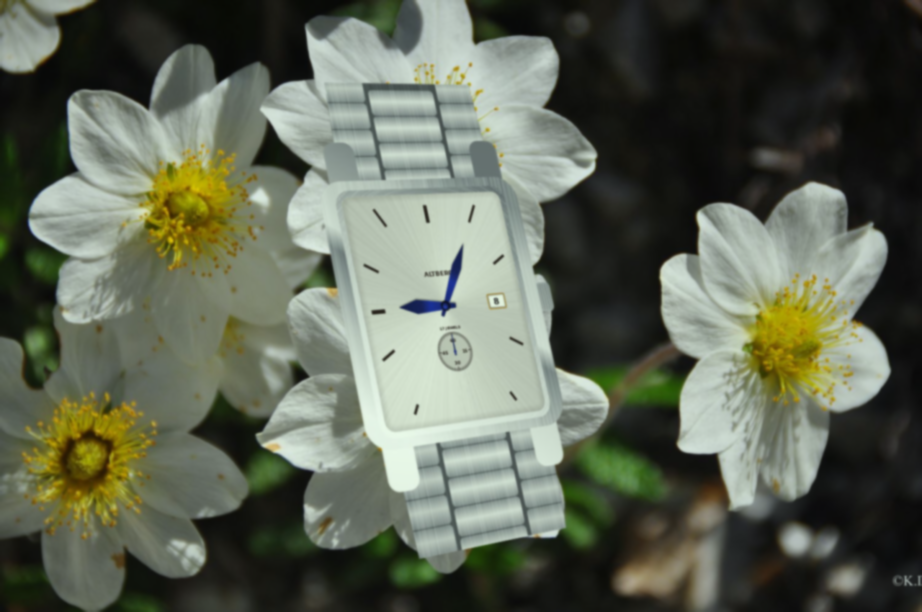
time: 9:05
